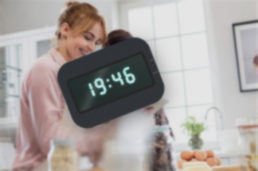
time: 19:46
